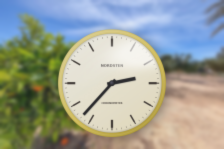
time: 2:37
